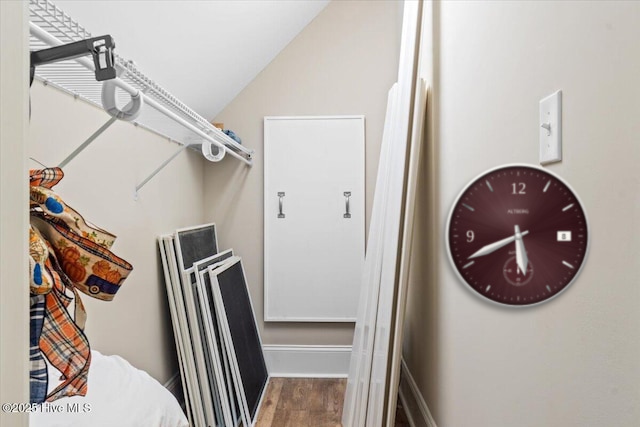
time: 5:41
